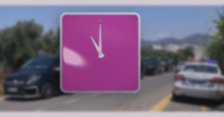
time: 11:00
